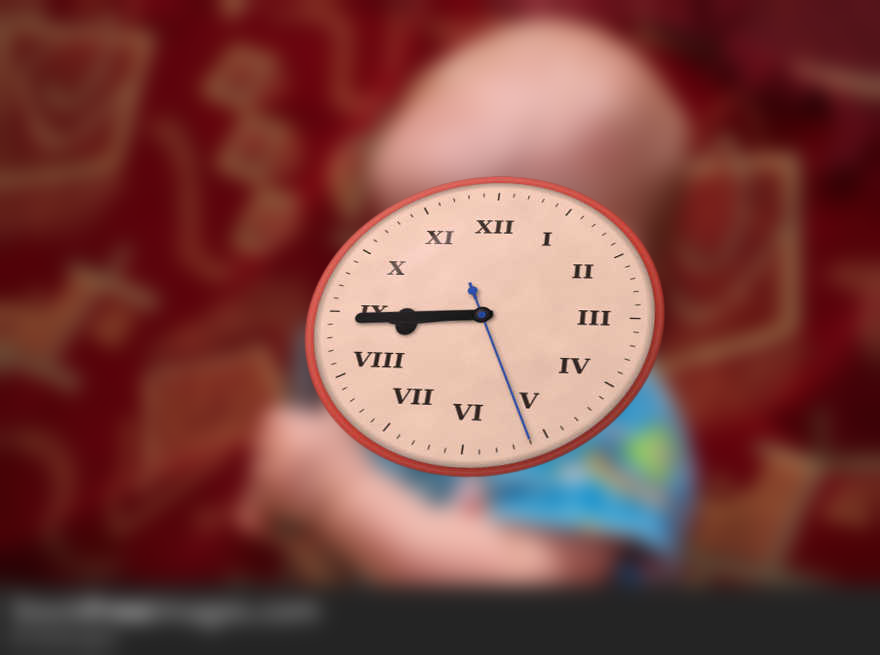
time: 8:44:26
